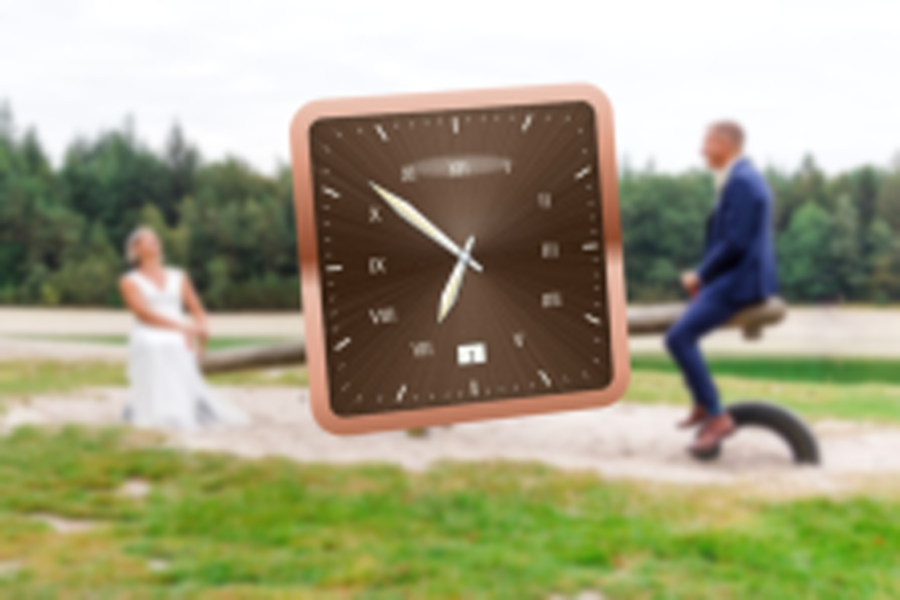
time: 6:52
